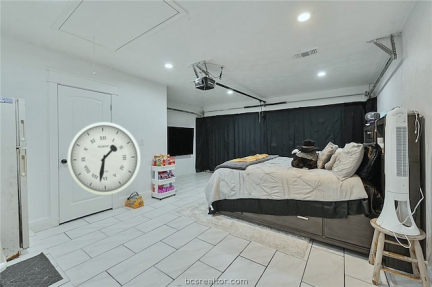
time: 1:32
